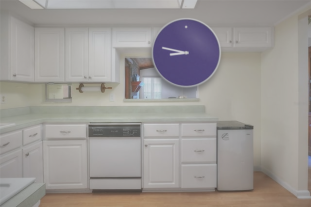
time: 8:47
